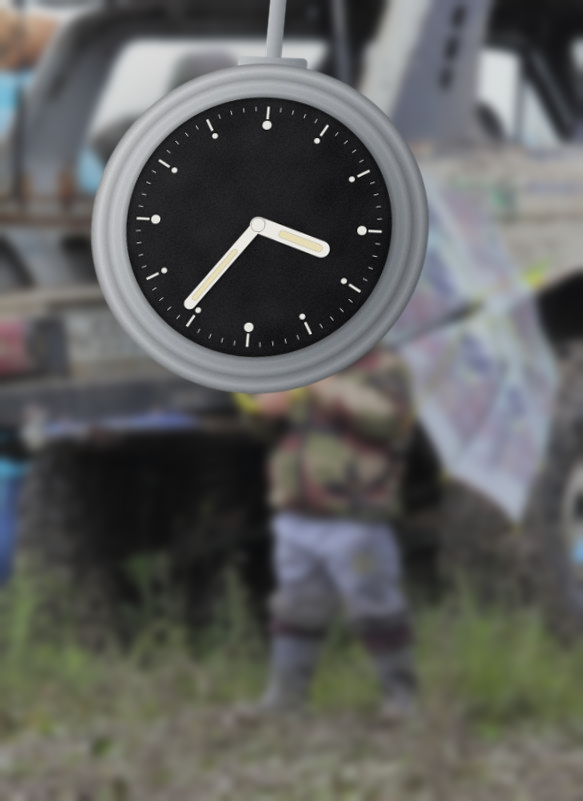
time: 3:36
